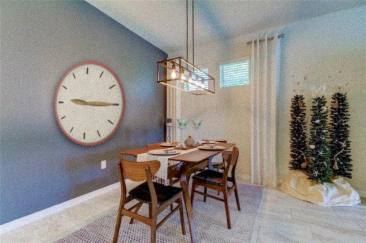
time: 9:15
